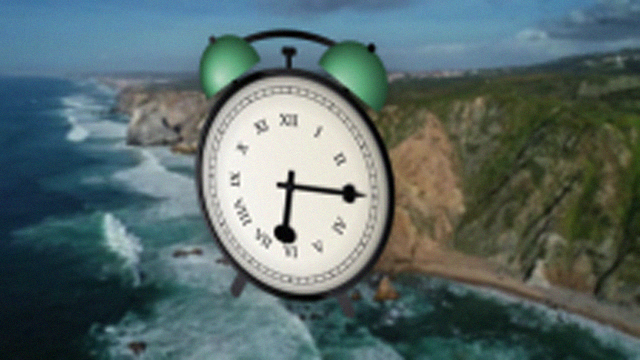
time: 6:15
